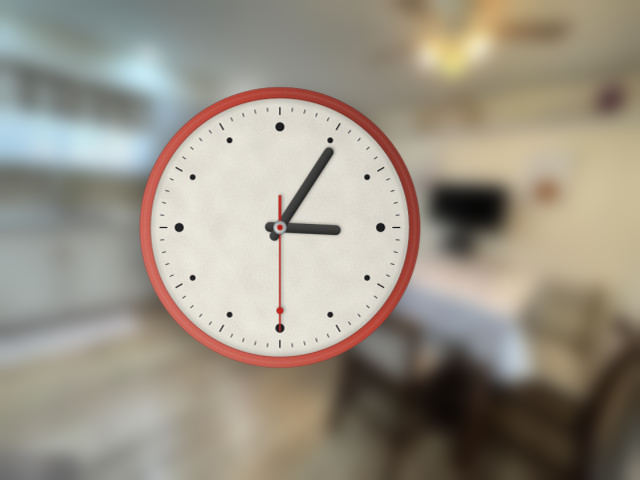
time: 3:05:30
